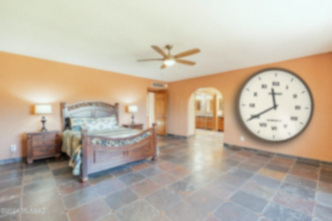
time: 11:40
